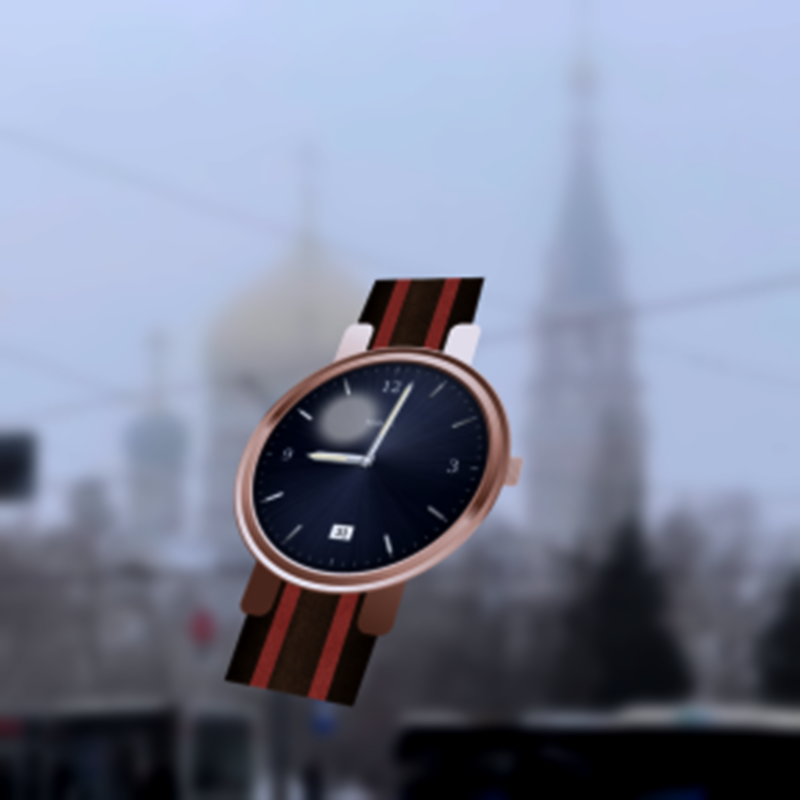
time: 9:02
